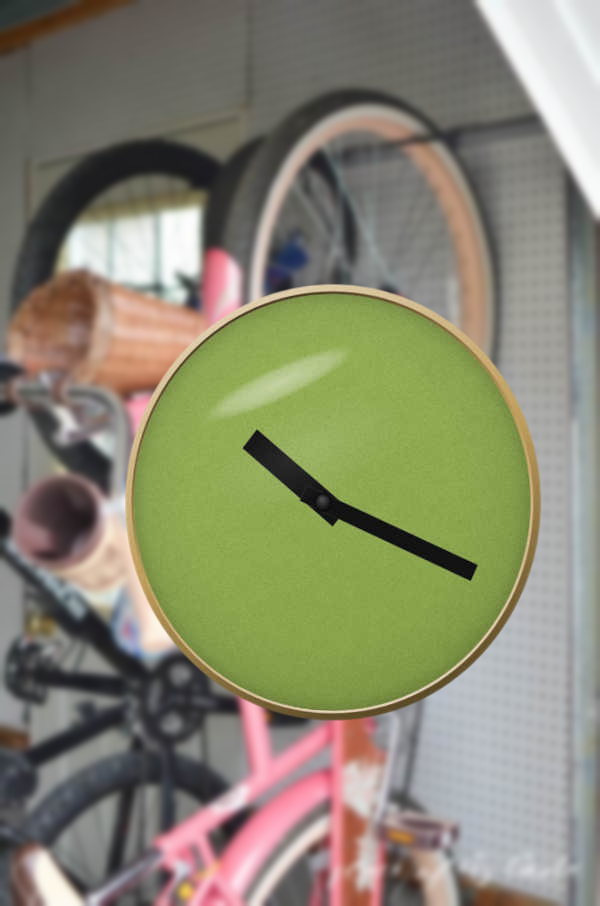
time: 10:19
